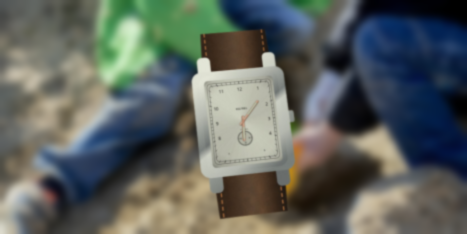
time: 6:07
